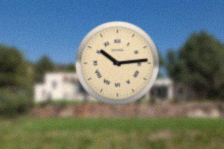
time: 10:14
